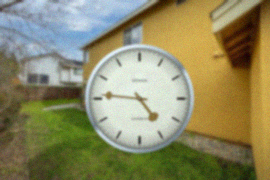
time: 4:46
